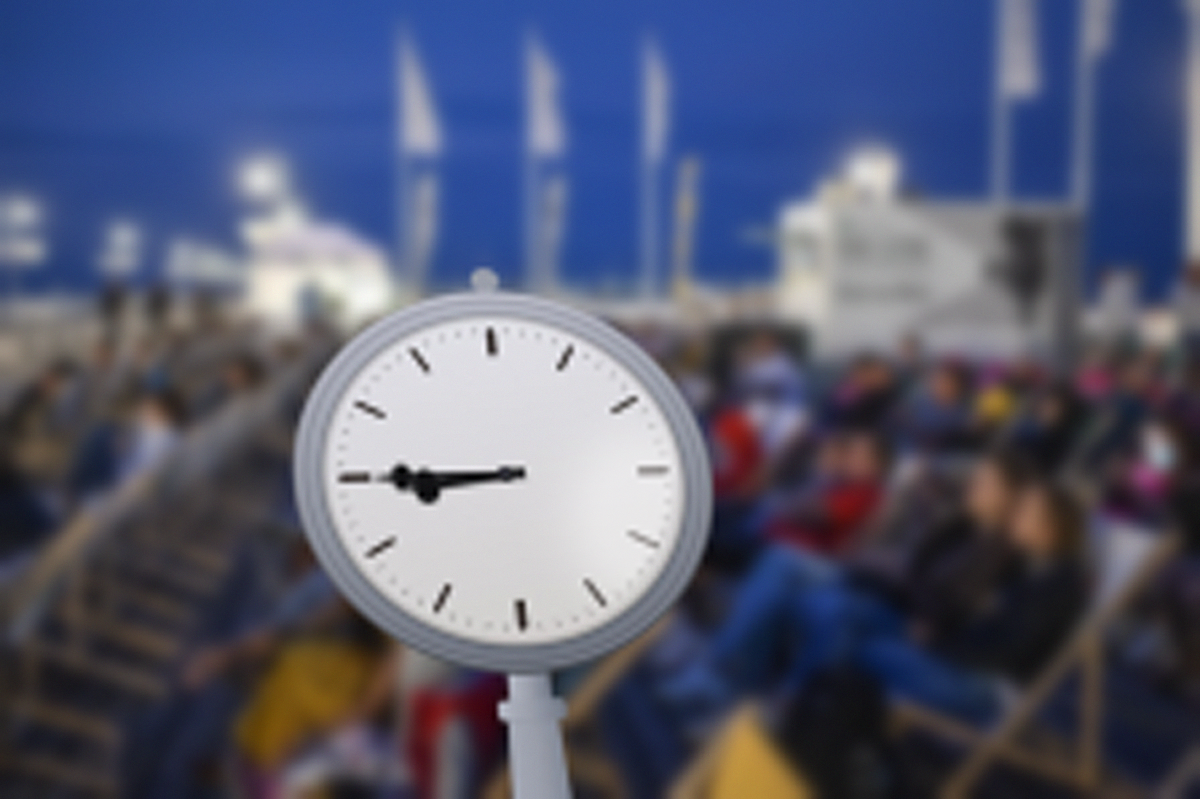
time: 8:45
